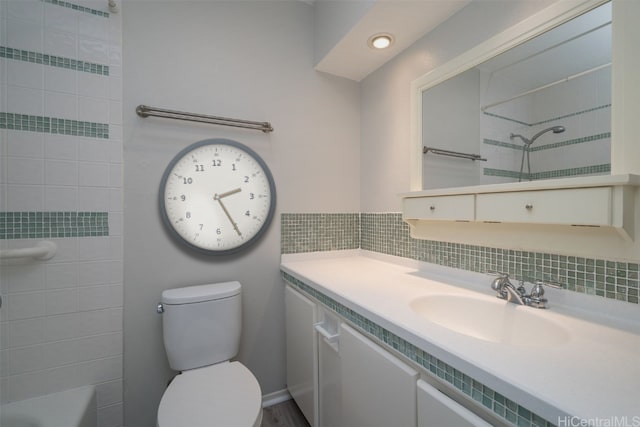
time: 2:25
